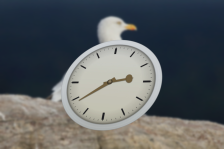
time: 2:39
